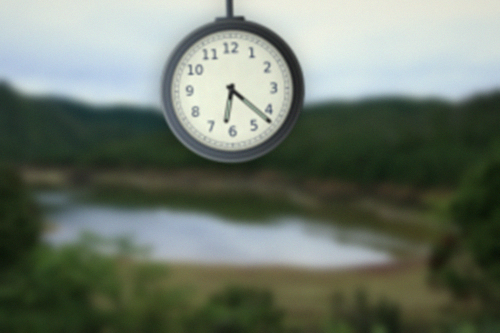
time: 6:22
